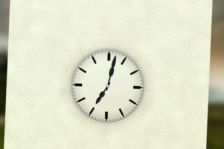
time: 7:02
